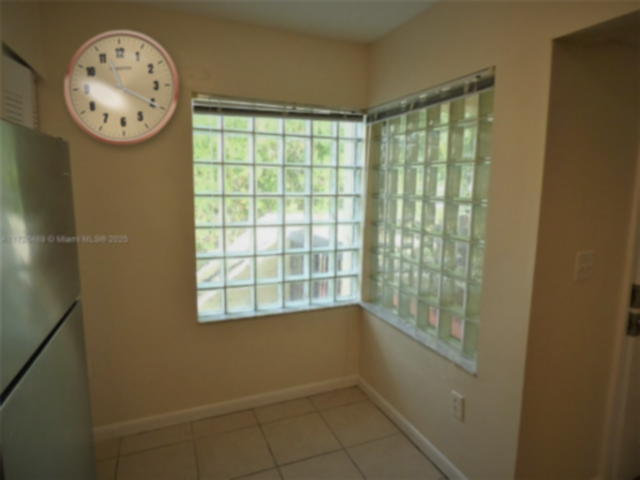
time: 11:20
